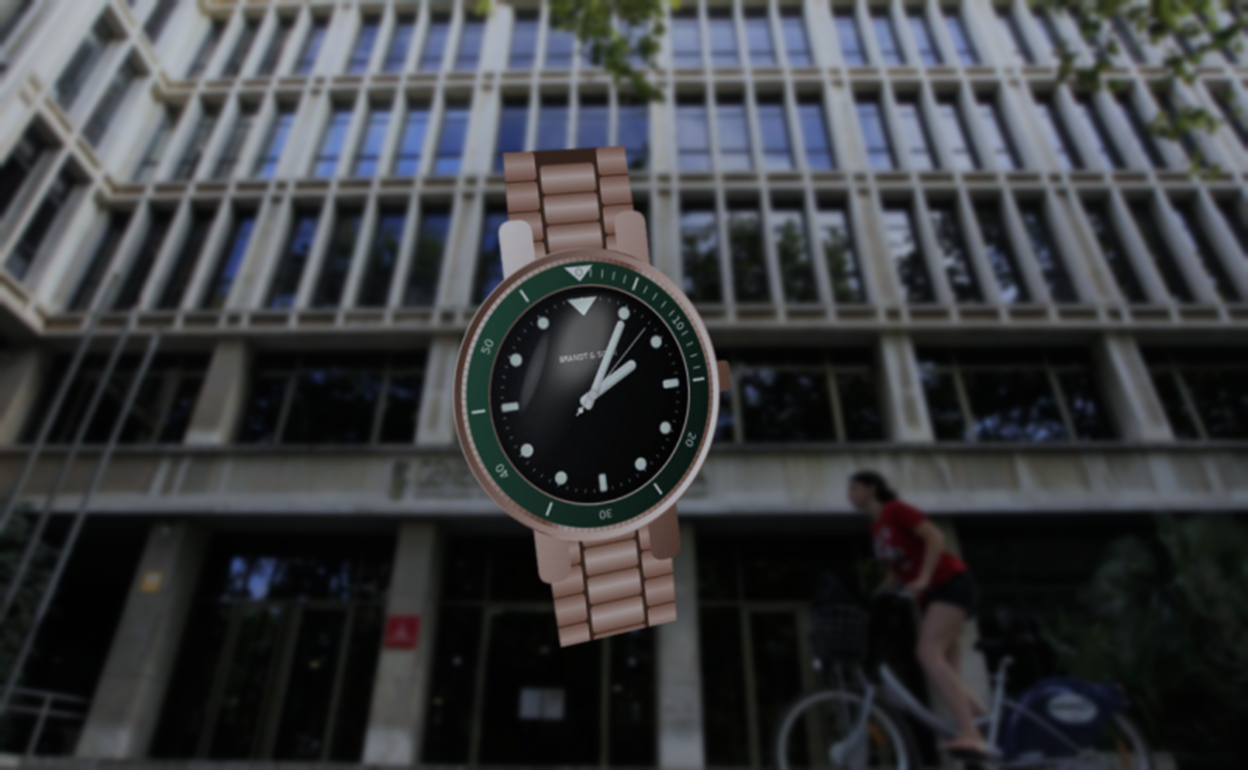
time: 2:05:08
